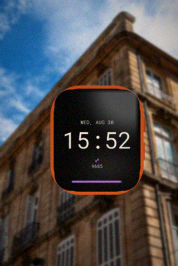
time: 15:52
